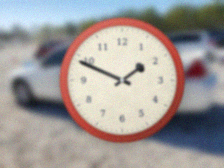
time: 1:49
